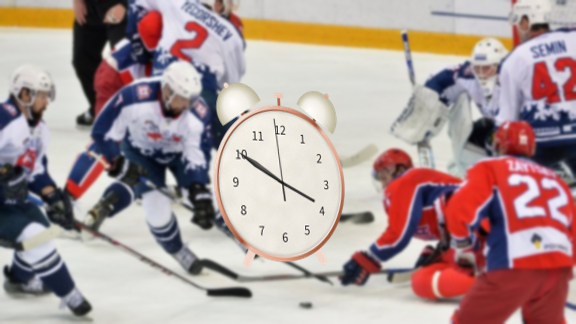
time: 3:49:59
